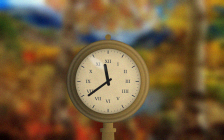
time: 11:39
